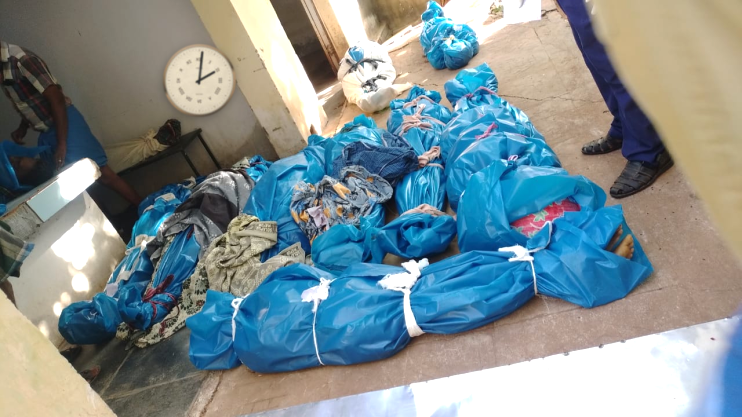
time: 2:01
